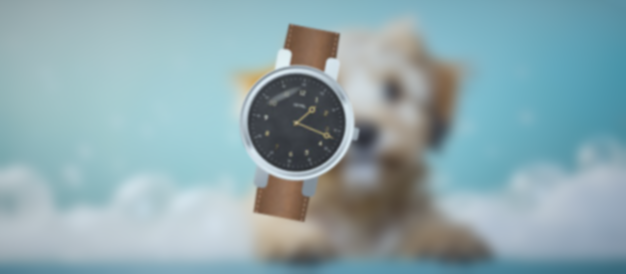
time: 1:17
